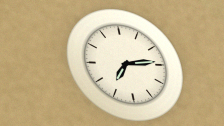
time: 7:14
